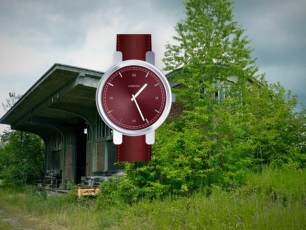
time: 1:26
